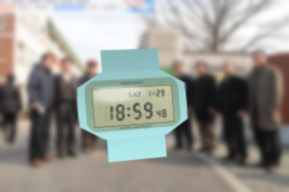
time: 18:59
